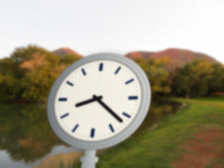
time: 8:22
